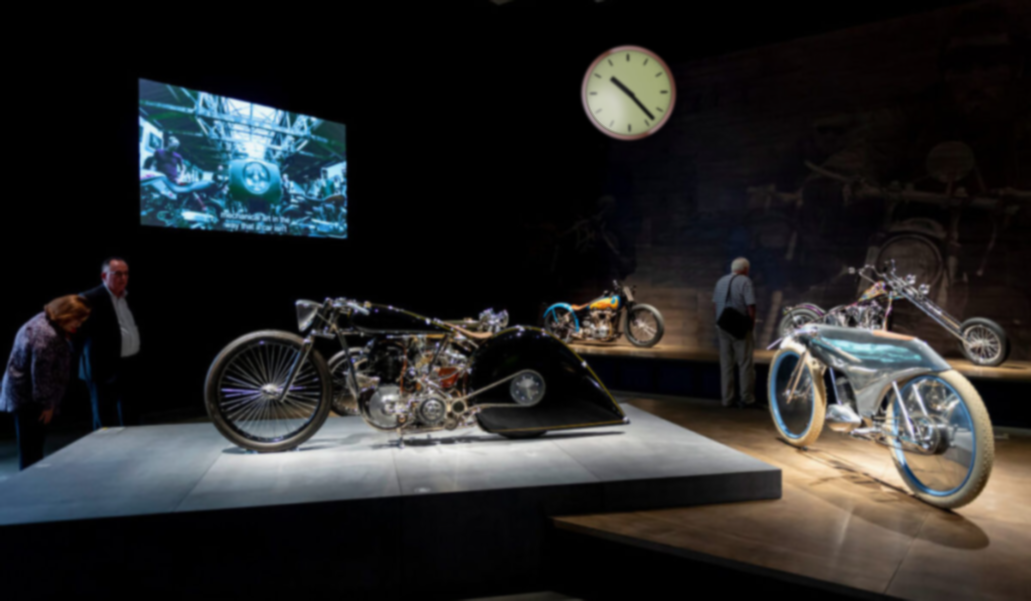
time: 10:23
